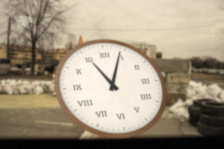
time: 11:04
